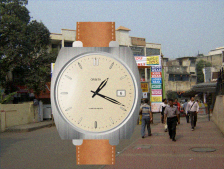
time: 1:19
